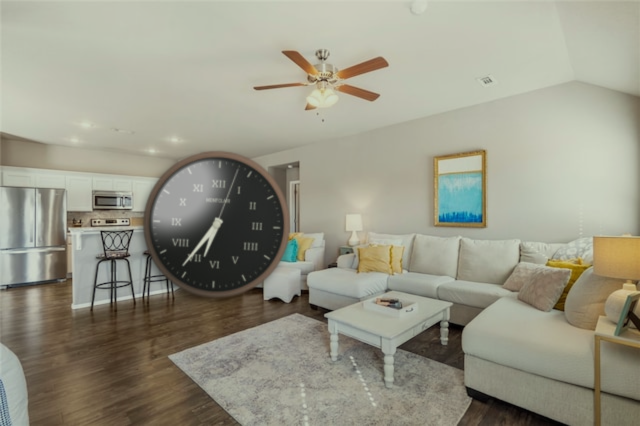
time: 6:36:03
